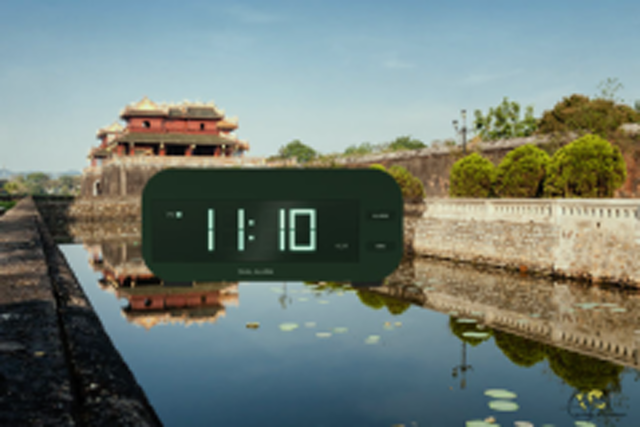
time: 11:10
